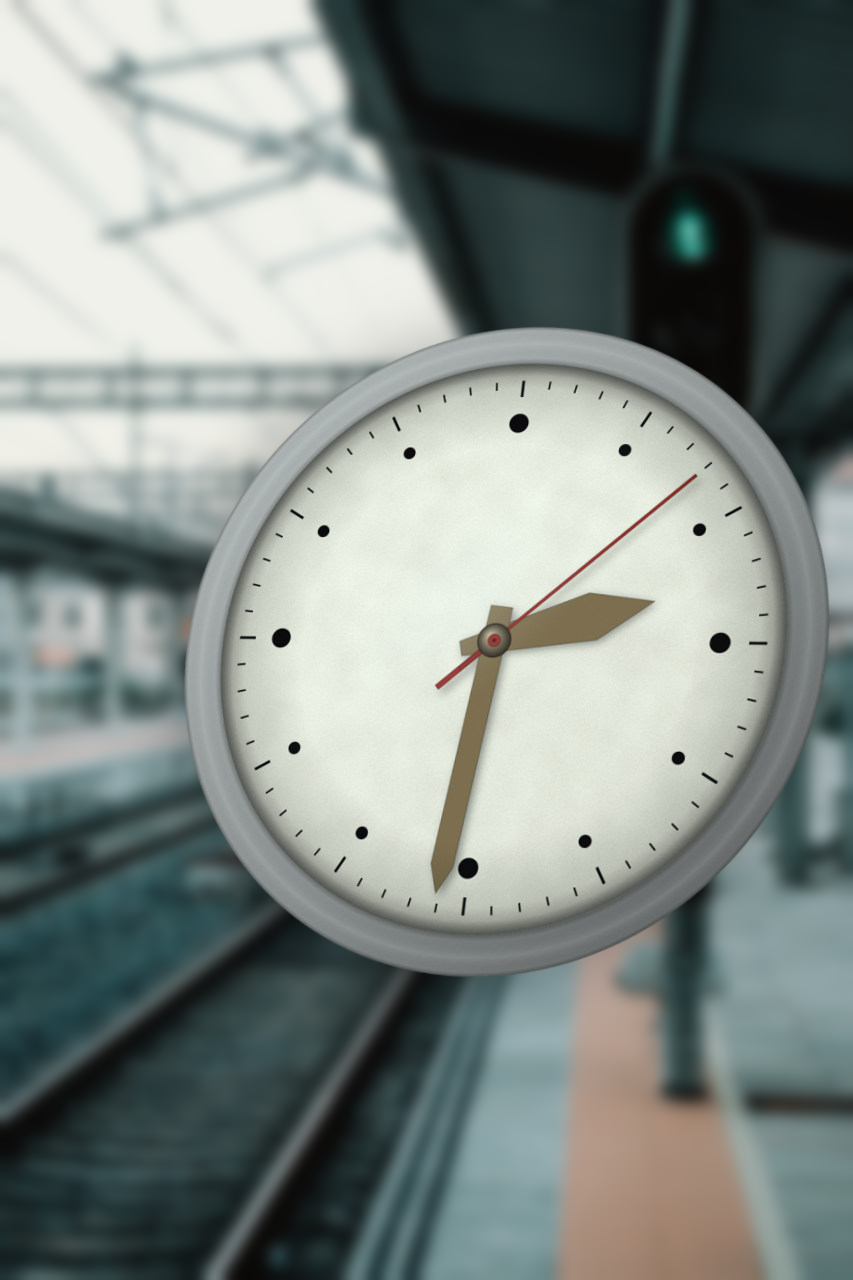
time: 2:31:08
